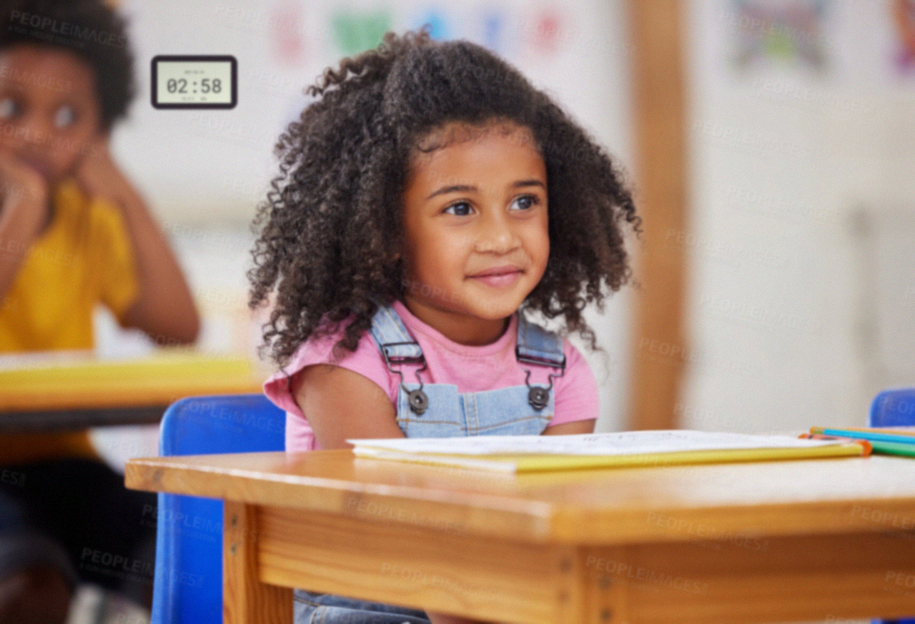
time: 2:58
